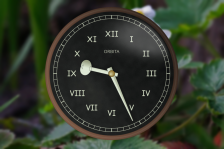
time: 9:26
